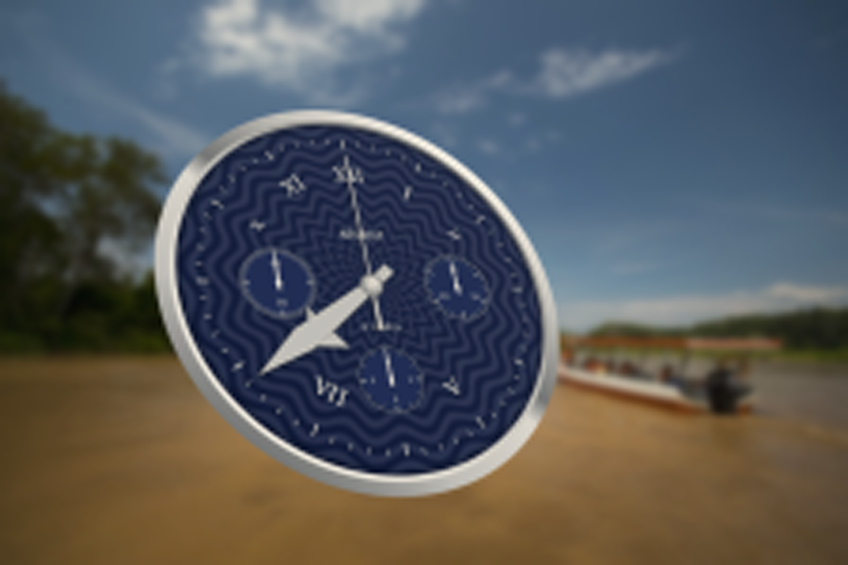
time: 7:39
